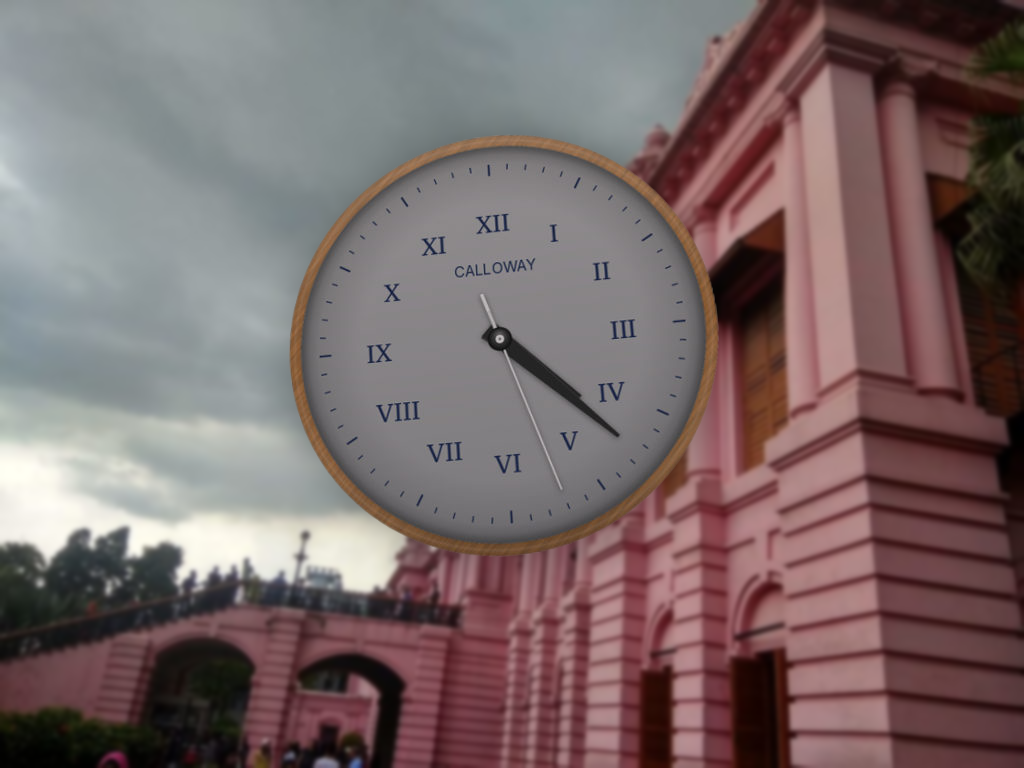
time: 4:22:27
